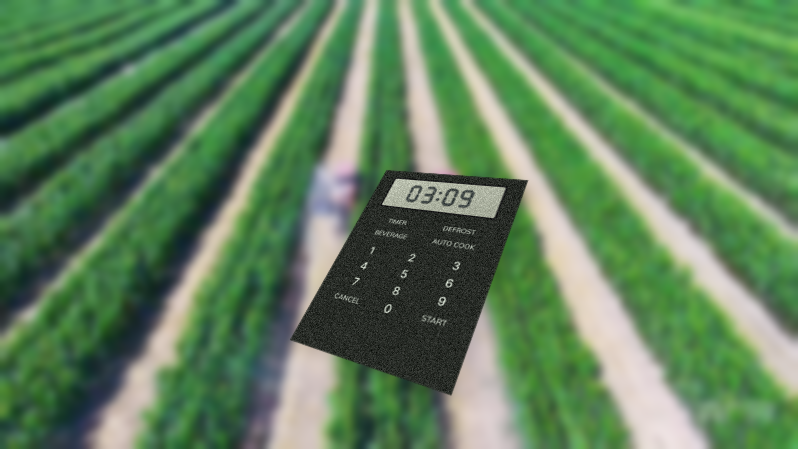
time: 3:09
